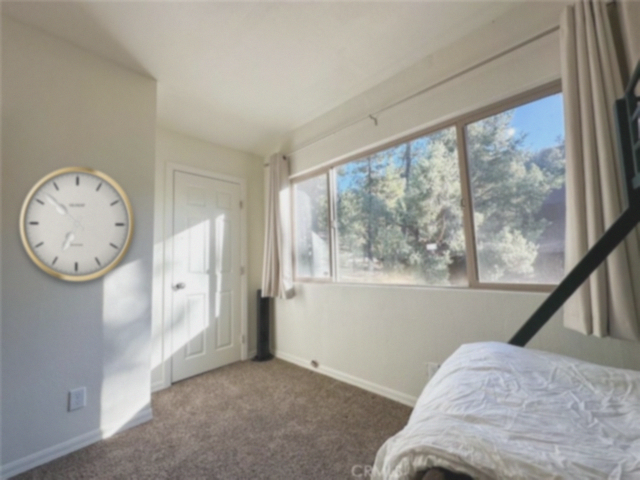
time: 6:52
